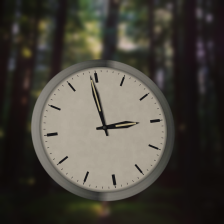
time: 2:59
